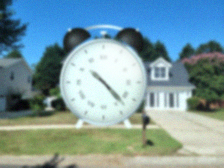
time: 10:23
